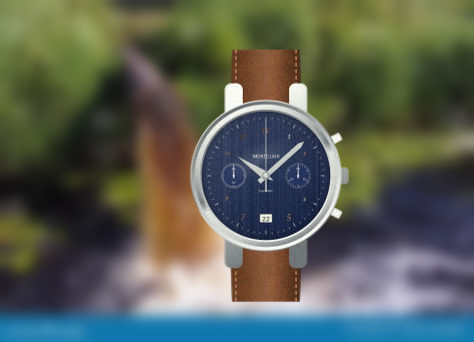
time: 10:08
